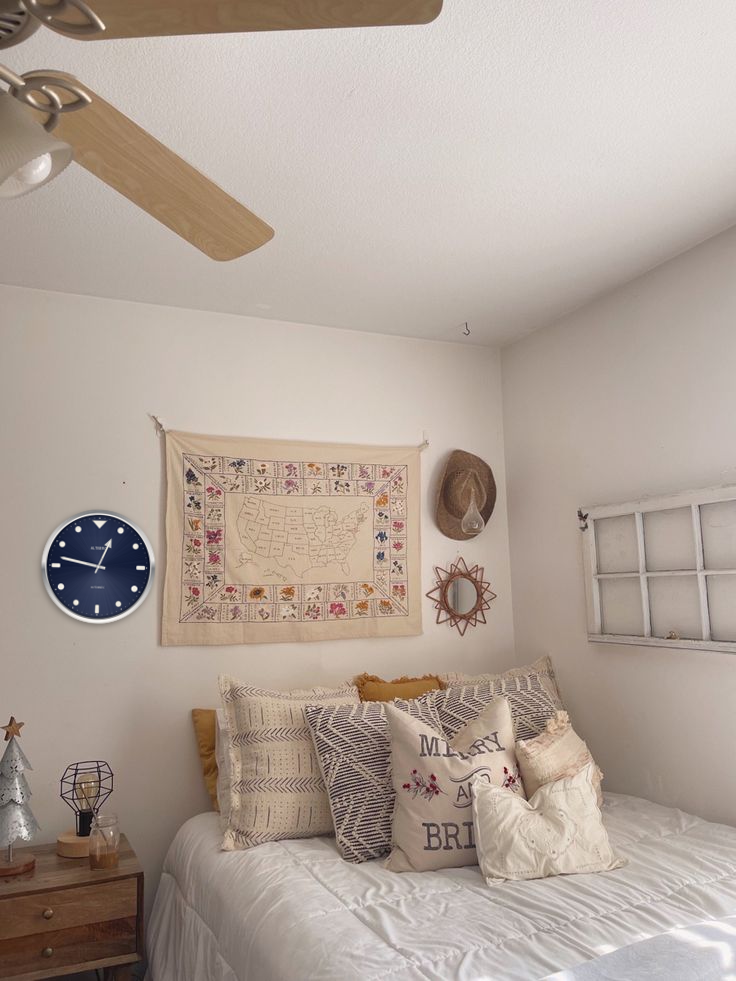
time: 12:47
